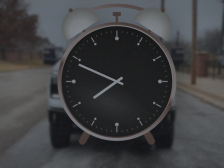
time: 7:49
